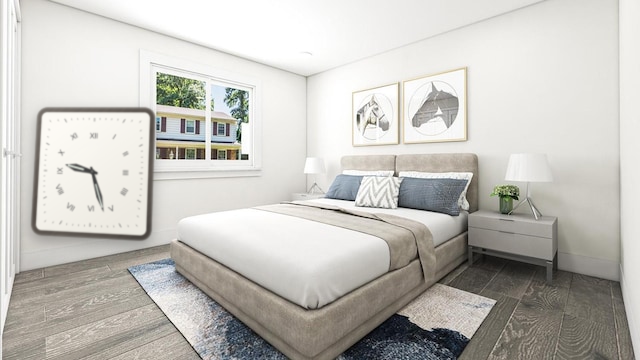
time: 9:27
